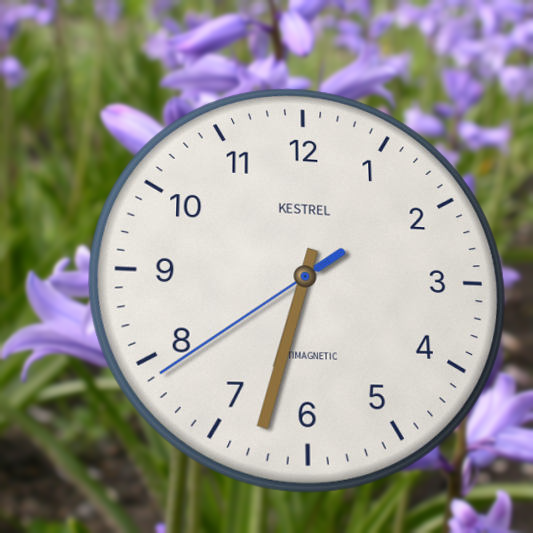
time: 6:32:39
